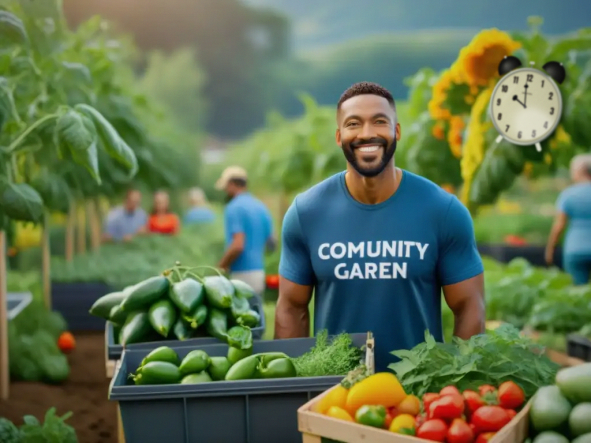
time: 9:59
